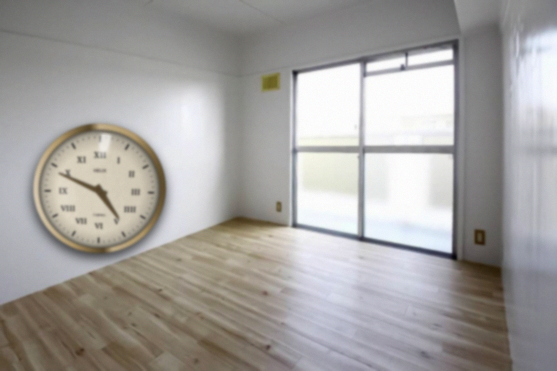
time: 4:49
